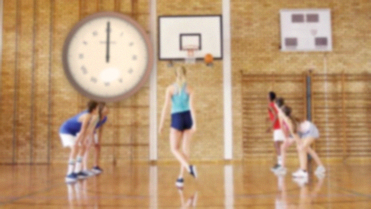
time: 12:00
